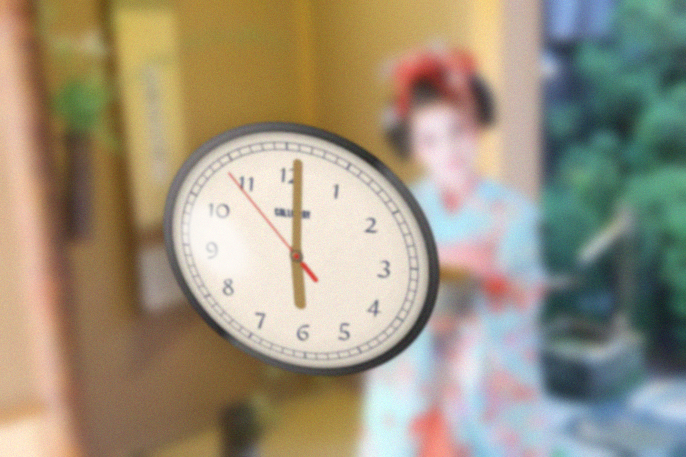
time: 6:00:54
